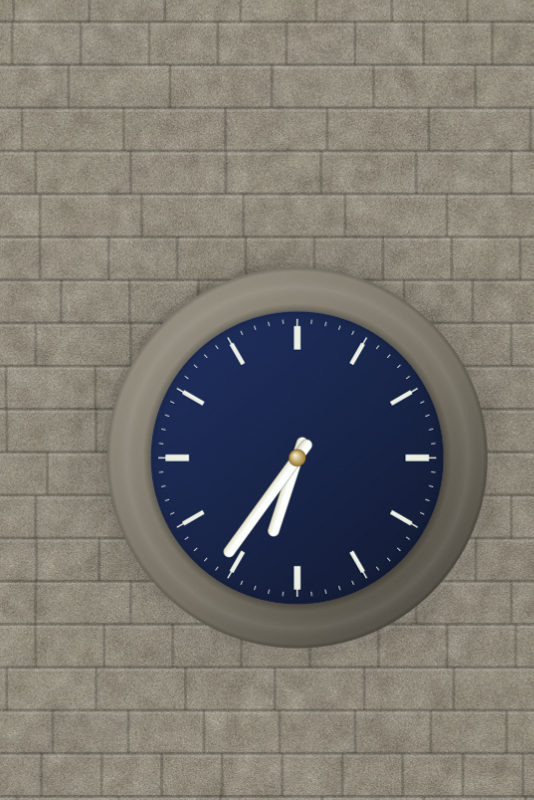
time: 6:36
